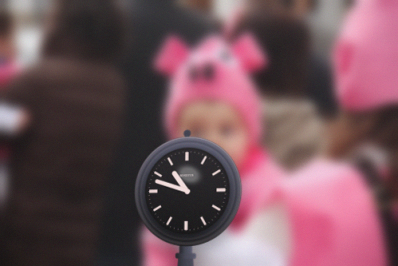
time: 10:48
